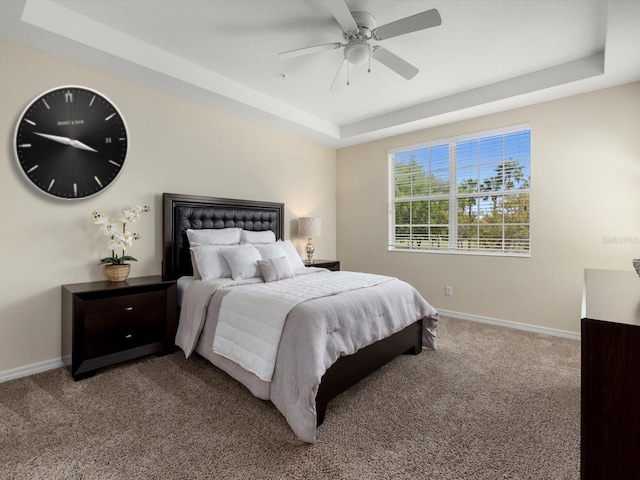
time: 3:48
